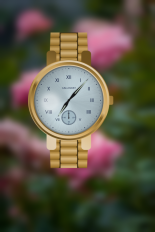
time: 7:07
